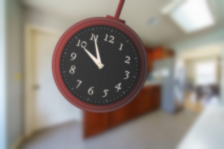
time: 9:55
